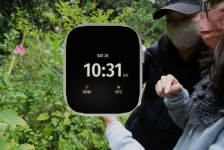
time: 10:31
